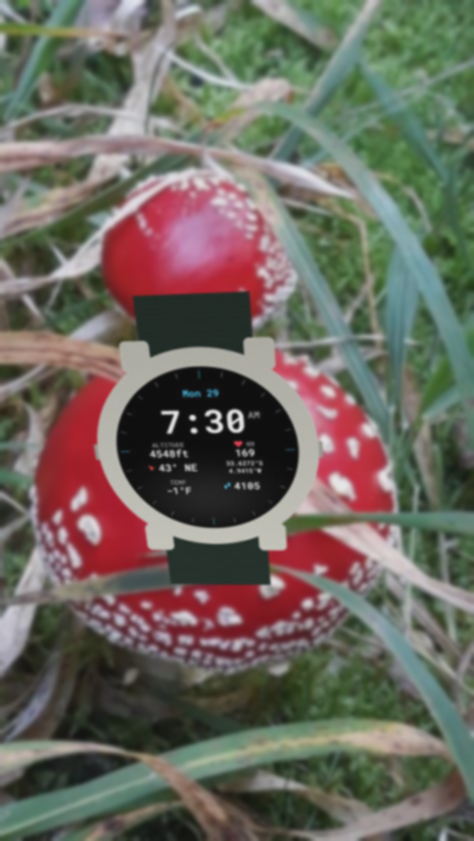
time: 7:30
